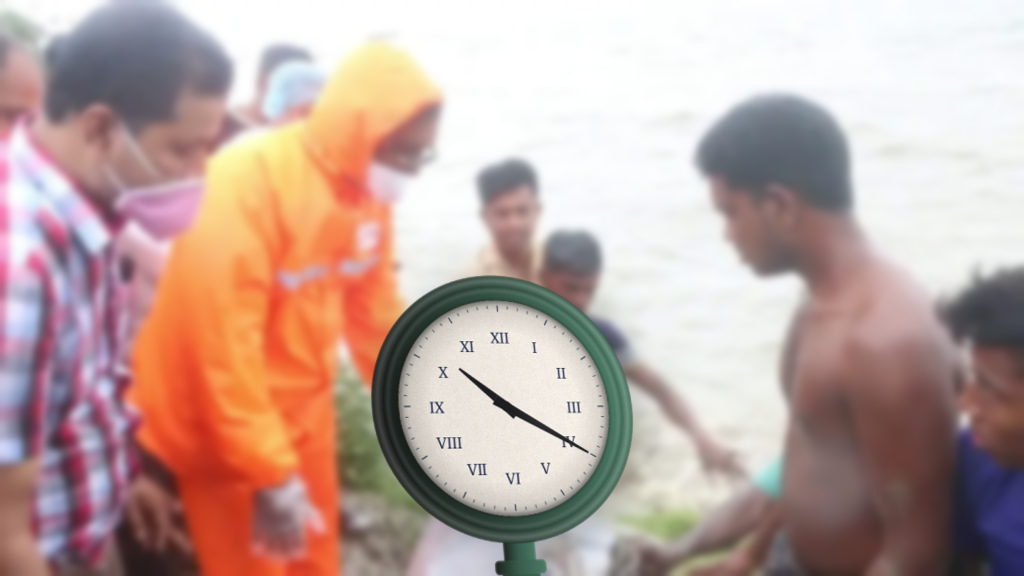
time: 10:20
